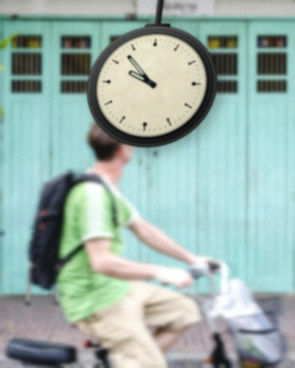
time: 9:53
